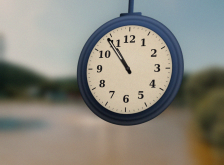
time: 10:54
